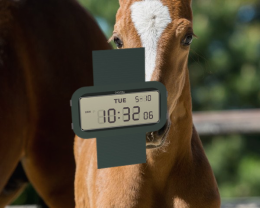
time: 10:32:06
